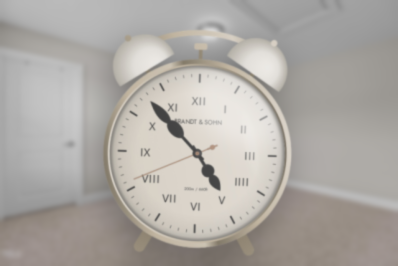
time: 4:52:41
